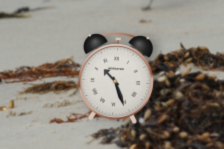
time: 10:26
